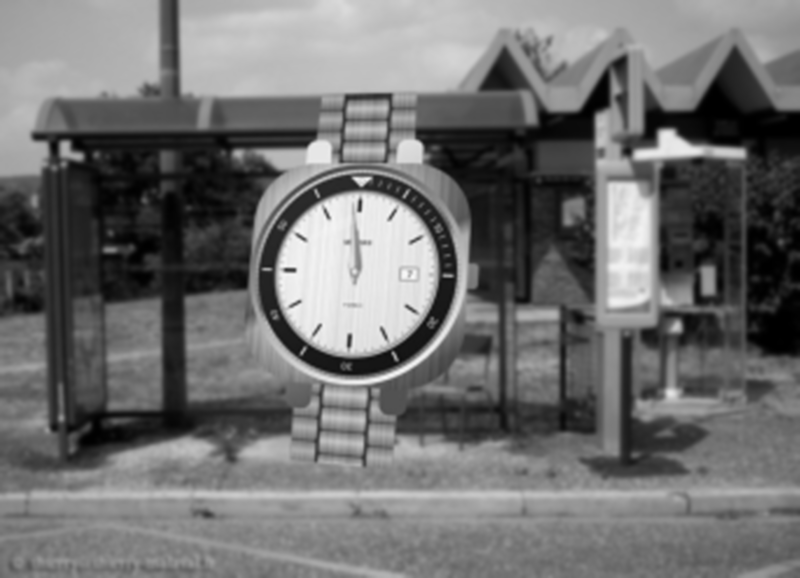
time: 11:59
